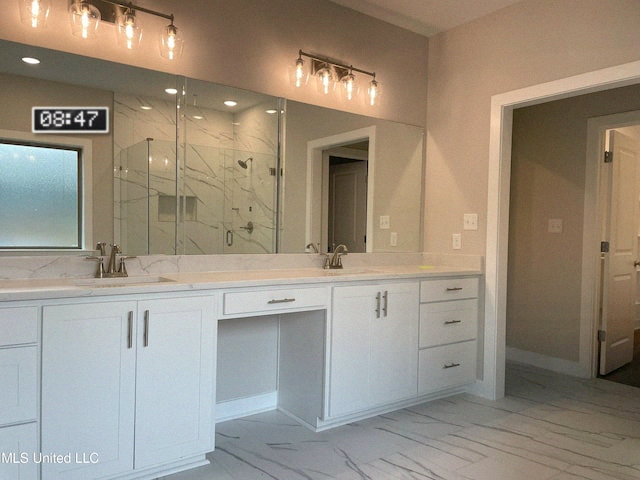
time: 8:47
